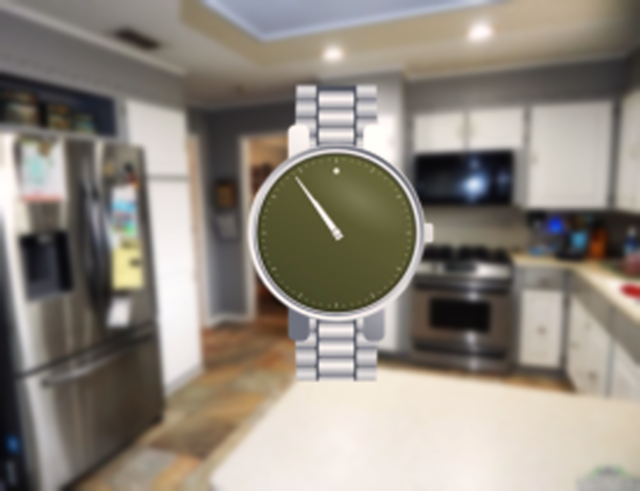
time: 10:54
